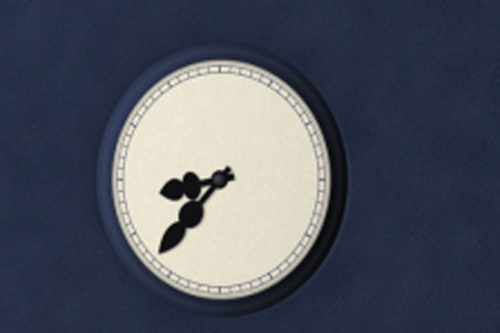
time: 8:37
